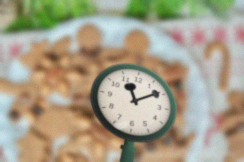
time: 11:09
